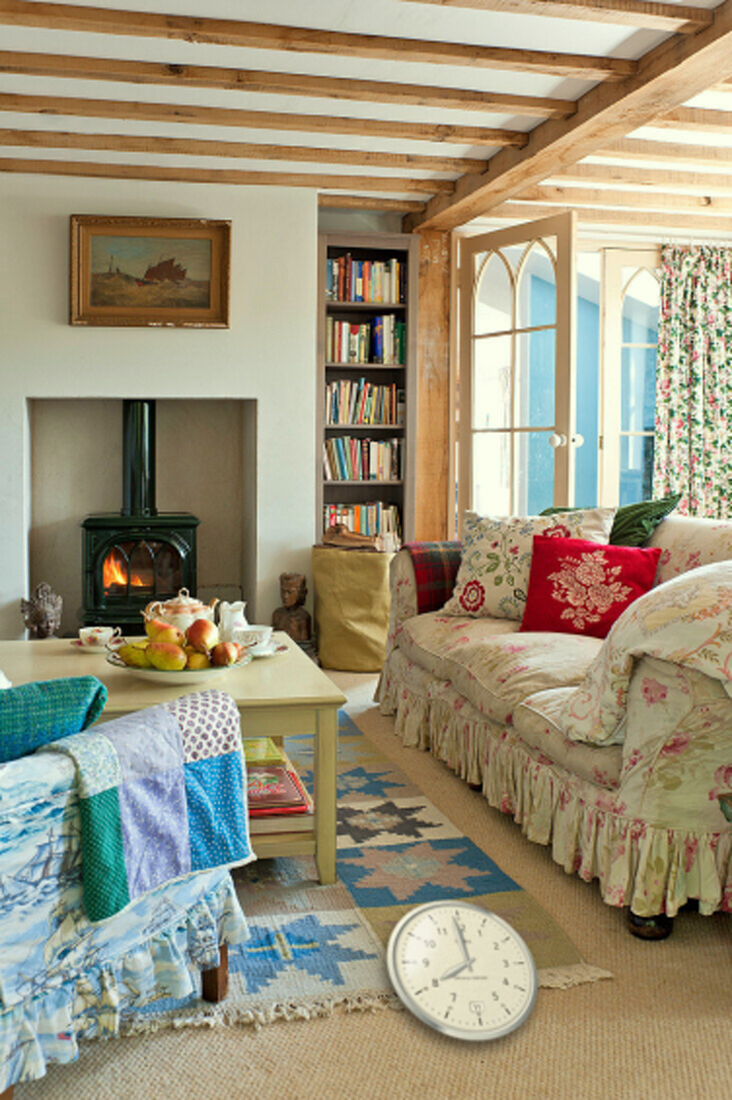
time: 7:59
